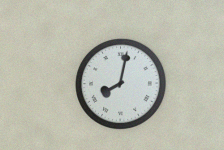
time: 8:02
